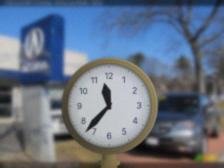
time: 11:37
